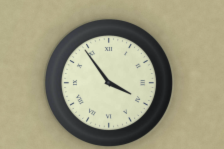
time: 3:54
